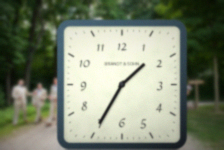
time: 1:35
